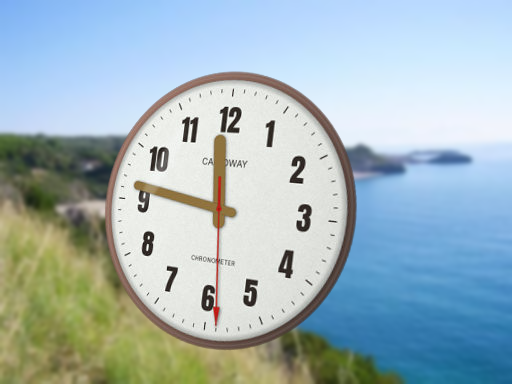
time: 11:46:29
